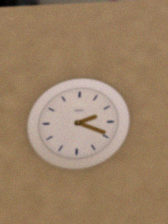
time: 2:19
